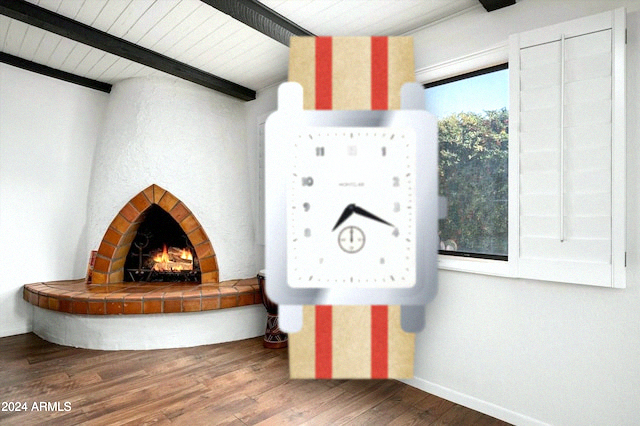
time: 7:19
